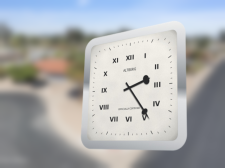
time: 2:24
